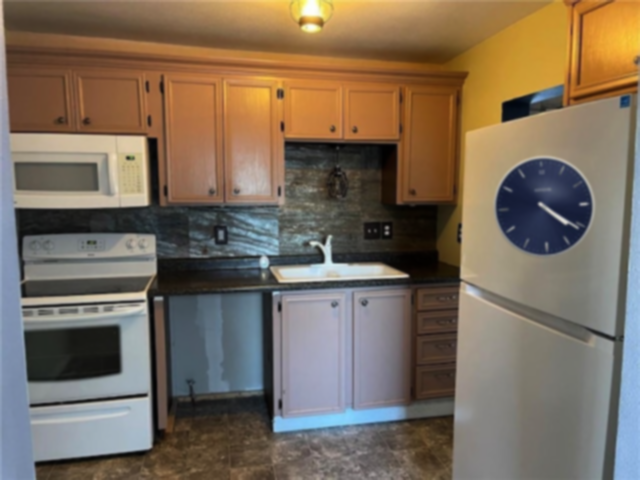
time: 4:21
